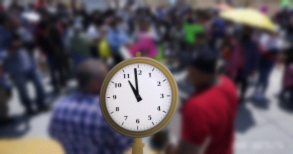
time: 10:59
